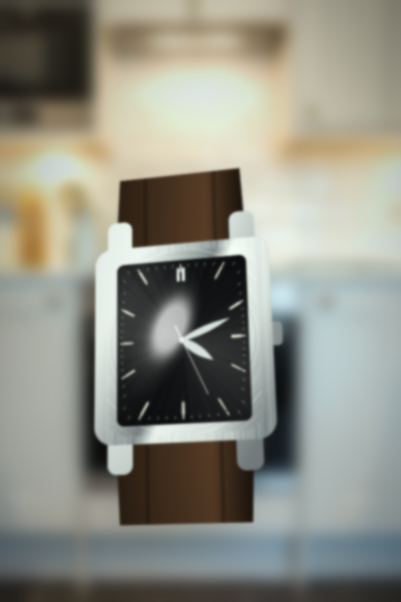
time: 4:11:26
